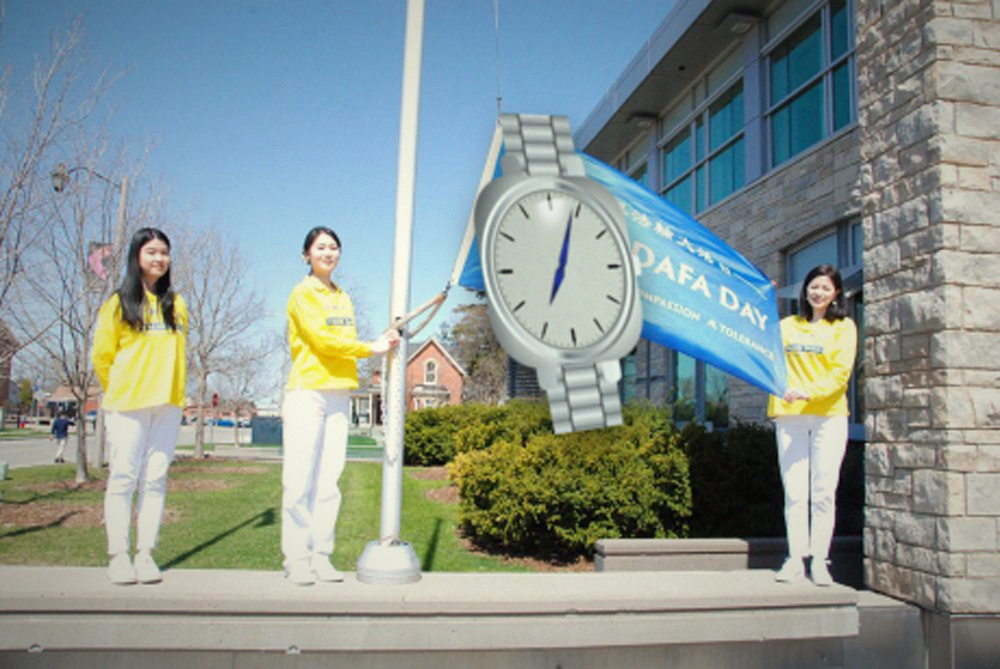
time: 7:04
